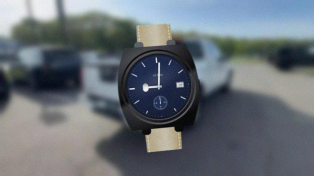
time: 9:01
